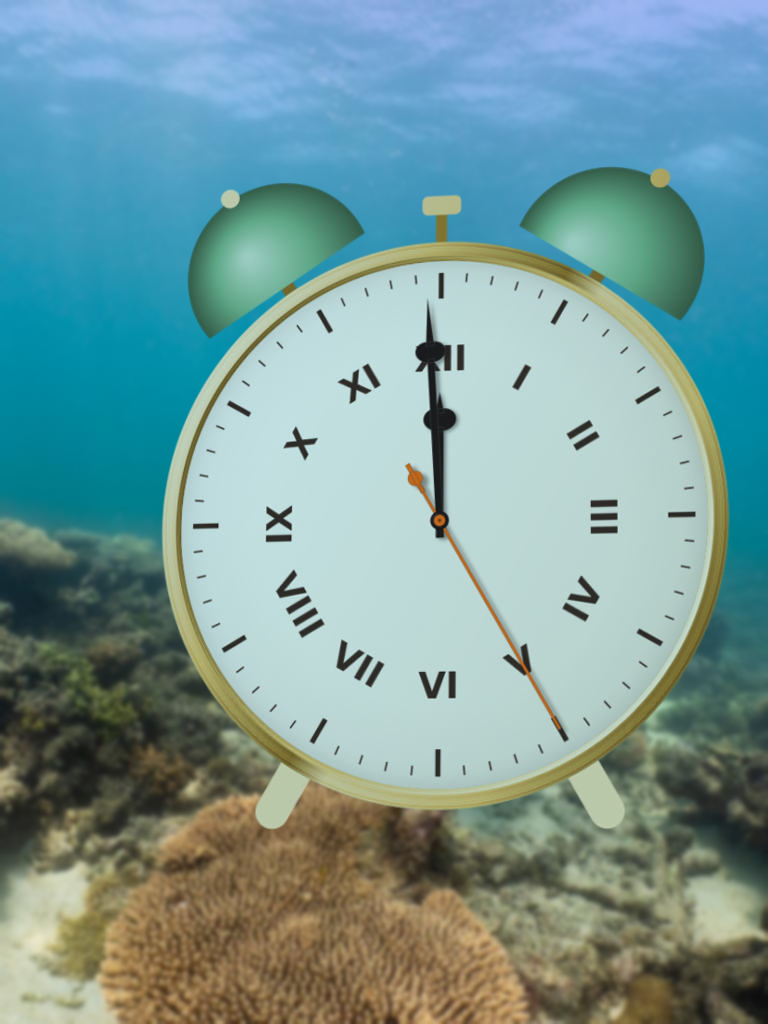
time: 11:59:25
